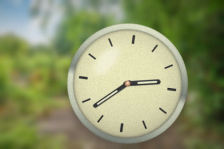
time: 2:38
